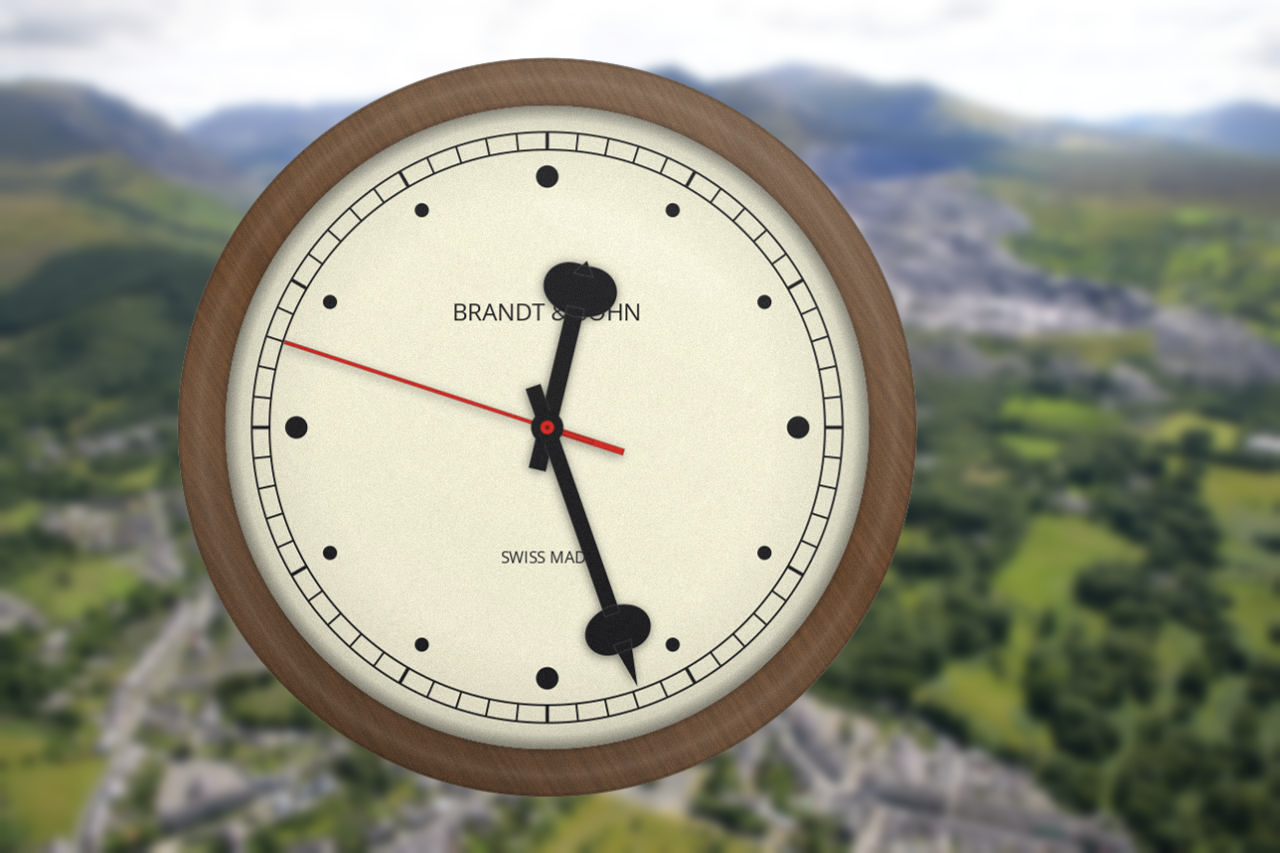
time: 12:26:48
